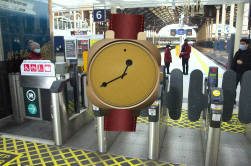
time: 12:40
